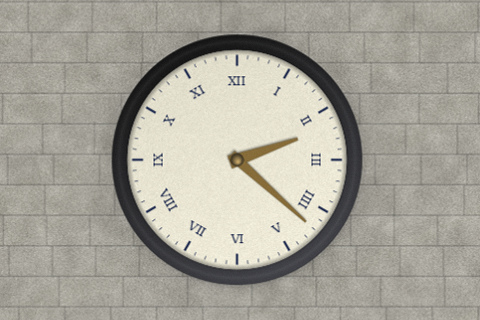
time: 2:22
